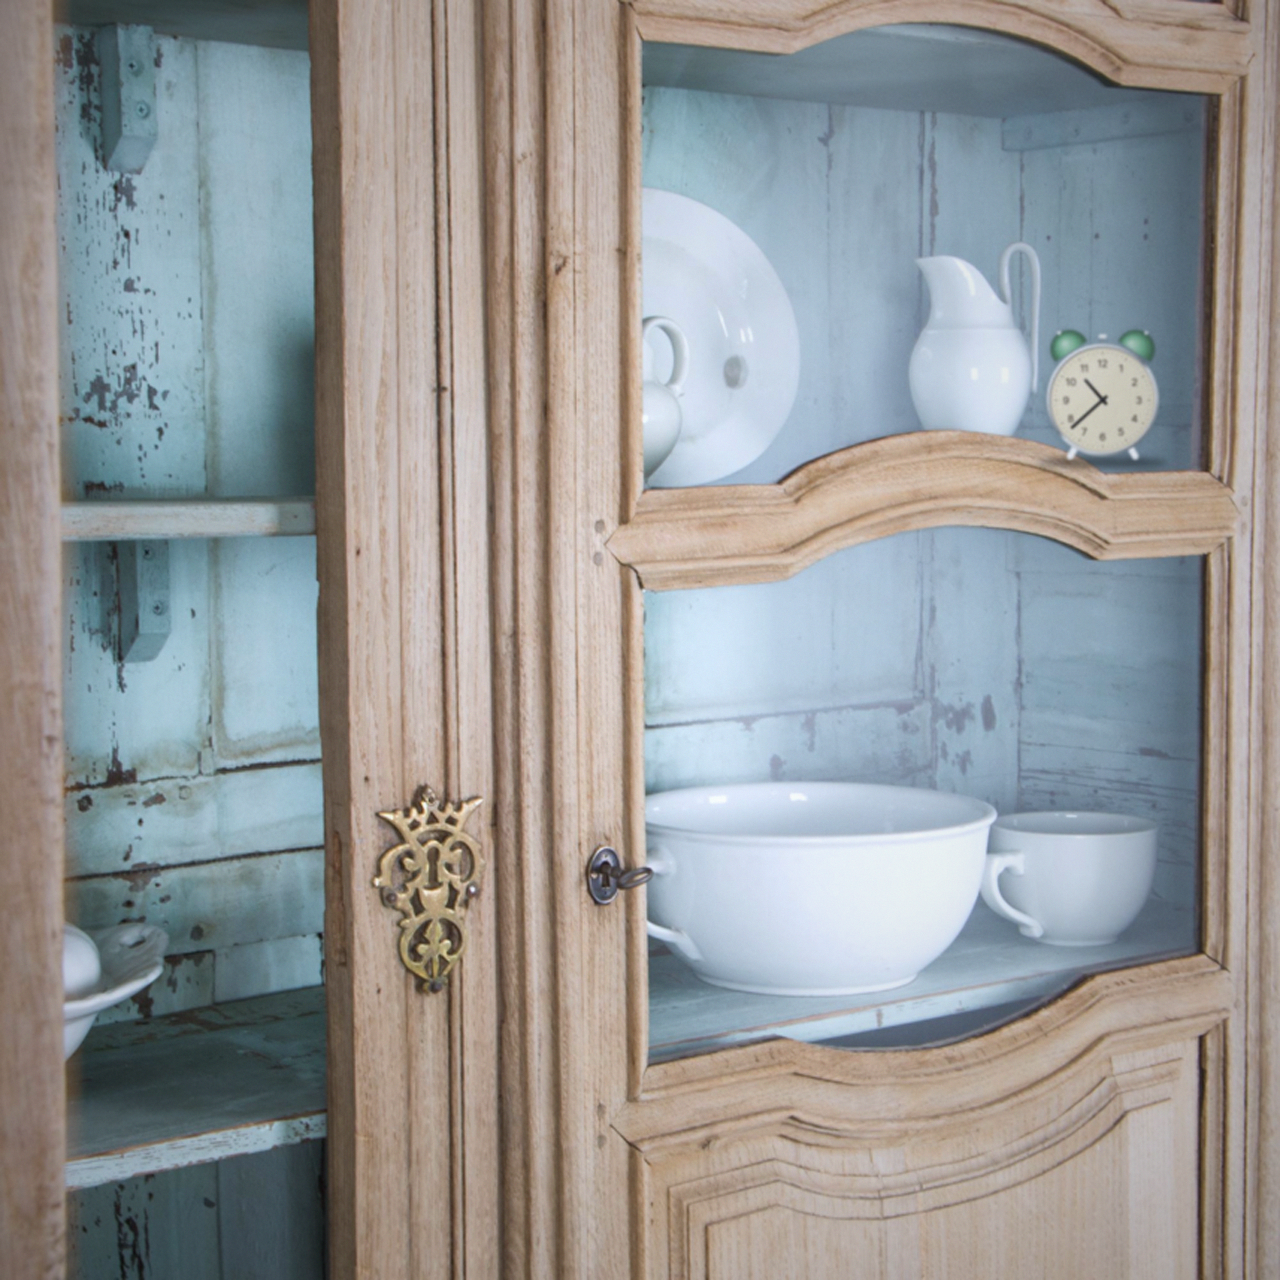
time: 10:38
